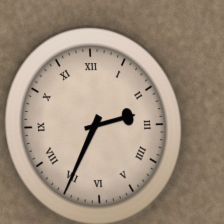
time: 2:35
